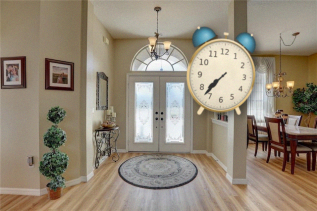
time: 7:37
